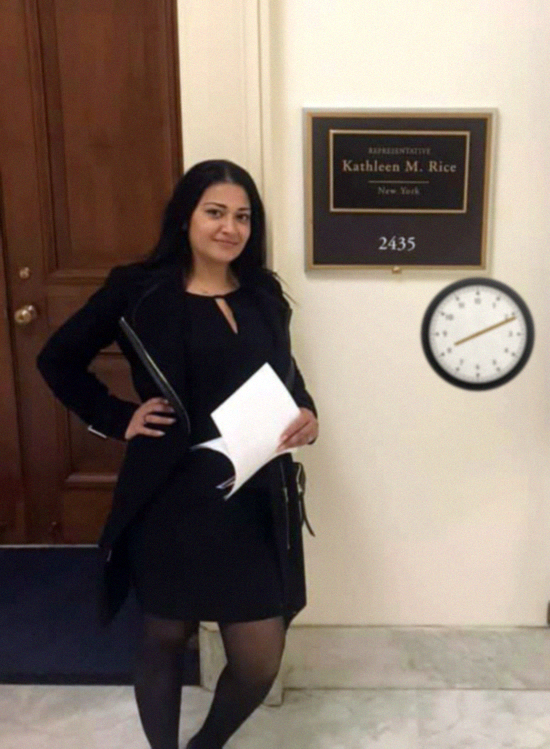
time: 8:11
